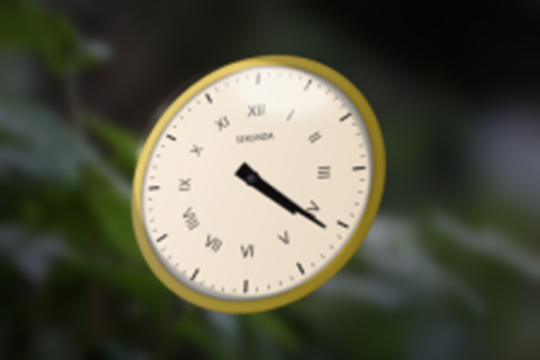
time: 4:21
